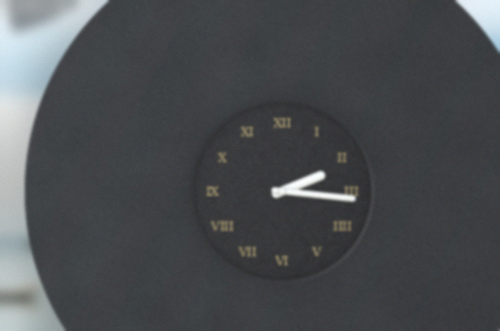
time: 2:16
